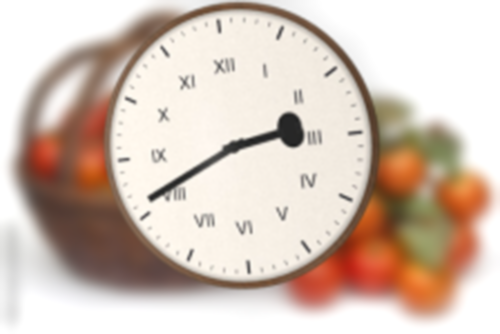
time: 2:41
